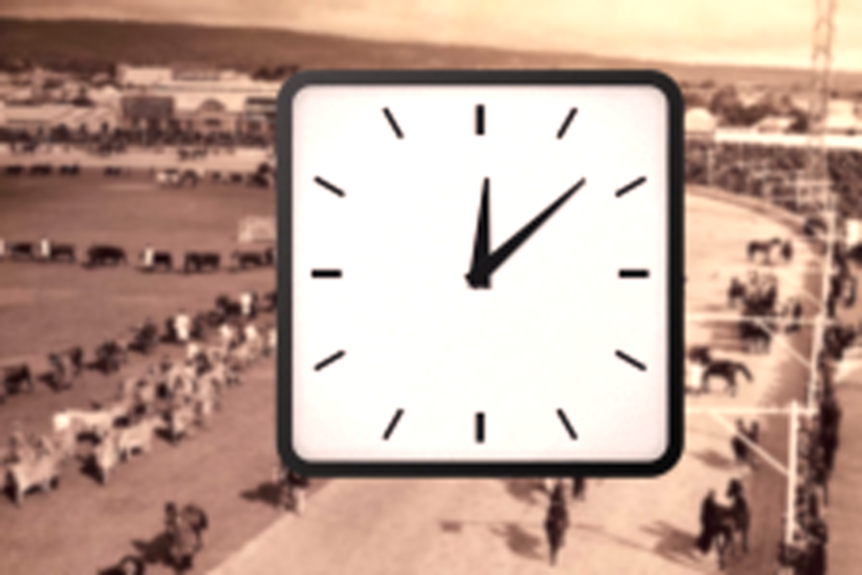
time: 12:08
